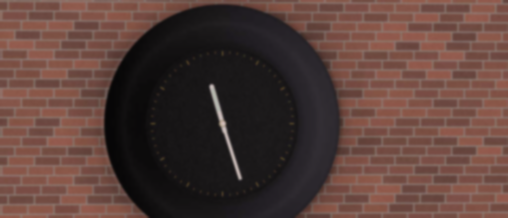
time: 11:27
